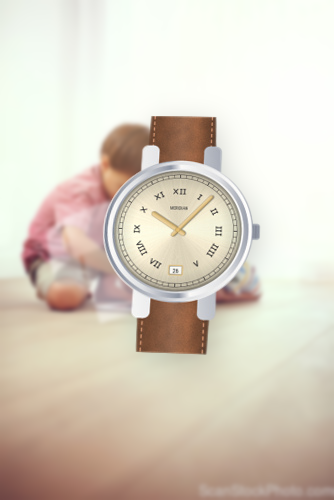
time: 10:07
